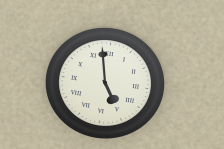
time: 4:58
